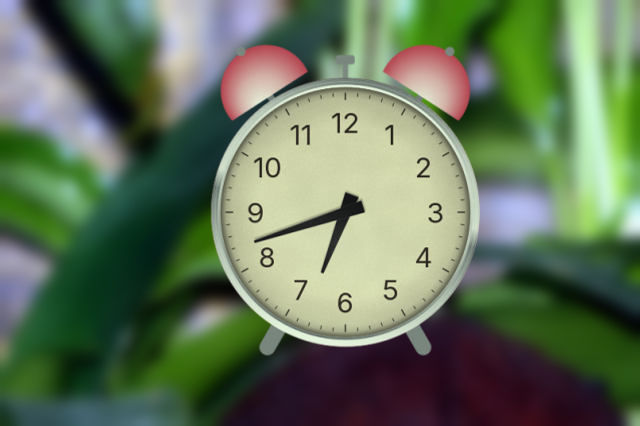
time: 6:42
